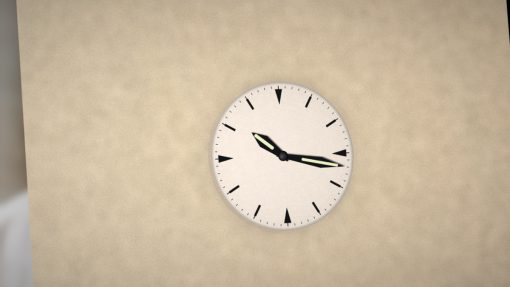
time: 10:17
